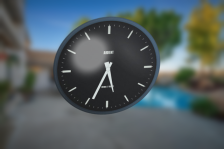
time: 5:34
